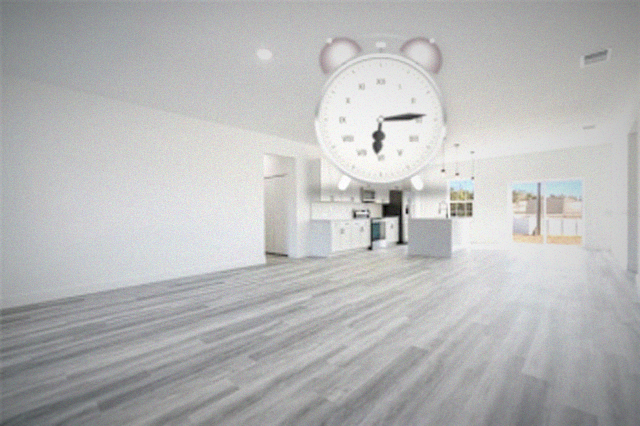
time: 6:14
